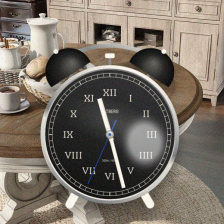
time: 11:27:34
